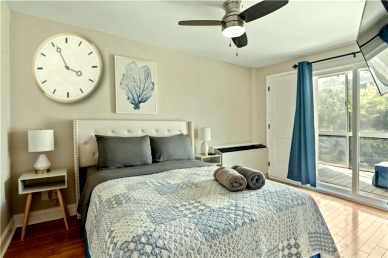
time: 3:56
